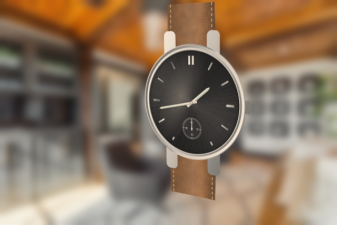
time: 1:43
